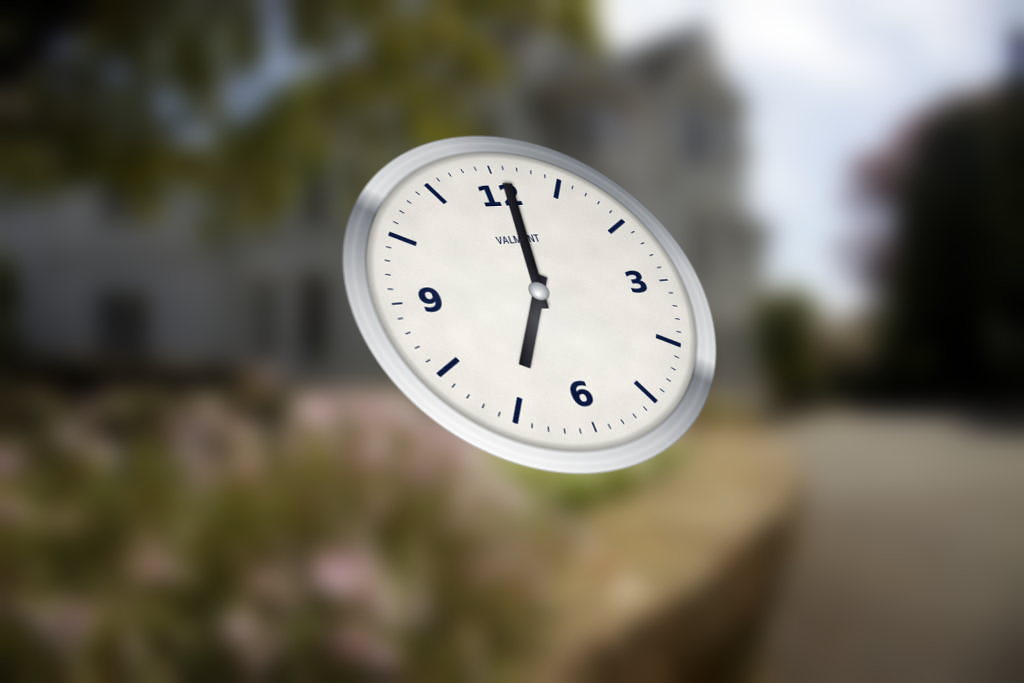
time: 7:01
